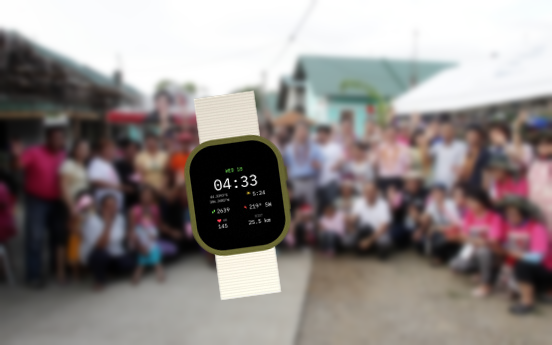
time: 4:33
